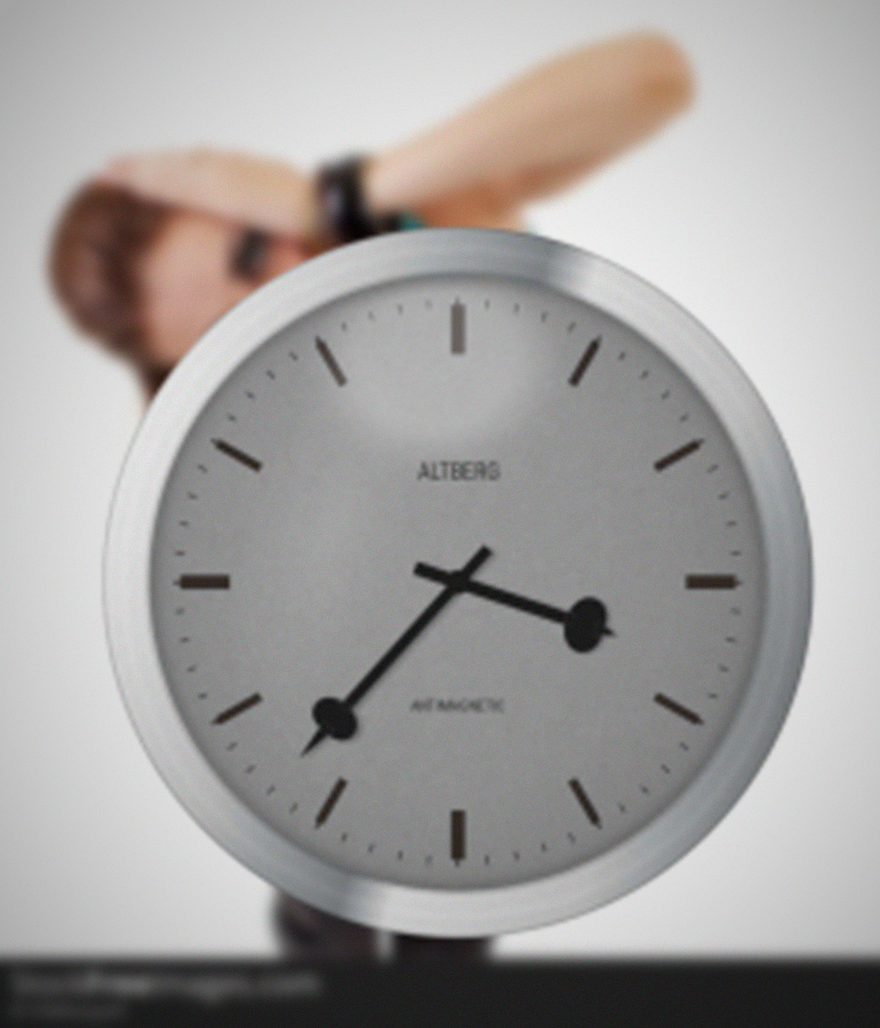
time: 3:37
